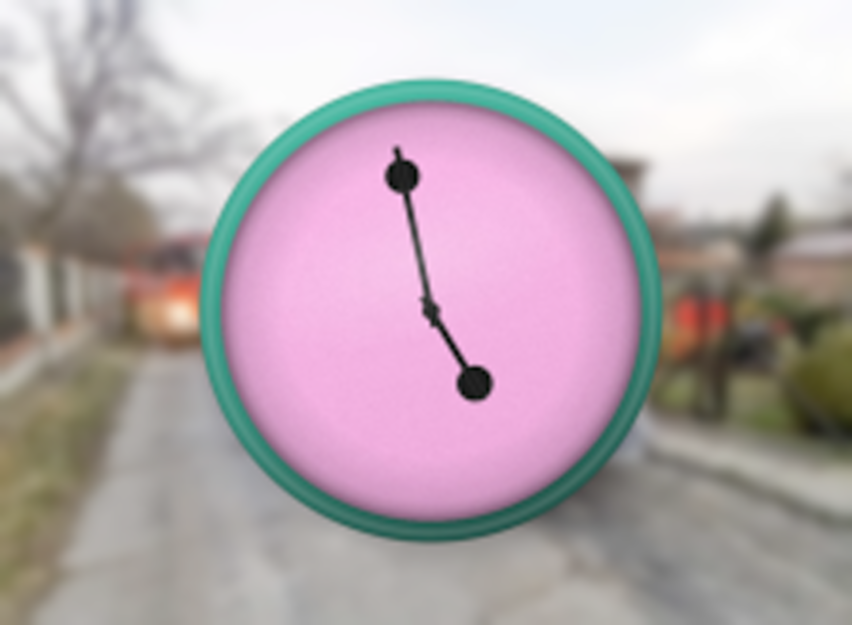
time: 4:58
